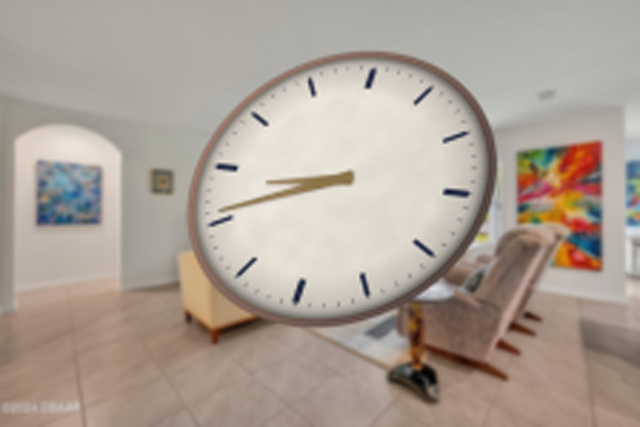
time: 8:41
